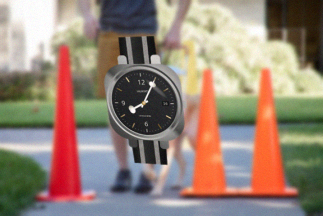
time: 8:05
